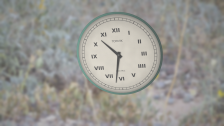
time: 10:32
